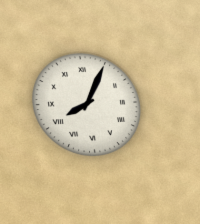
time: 8:05
